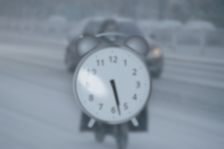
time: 5:28
